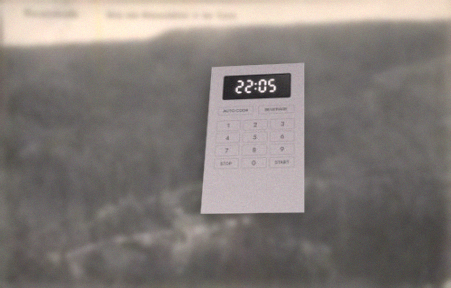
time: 22:05
